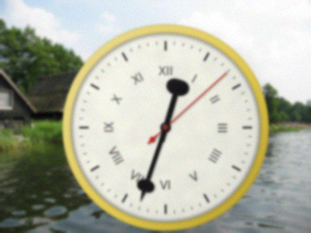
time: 12:33:08
